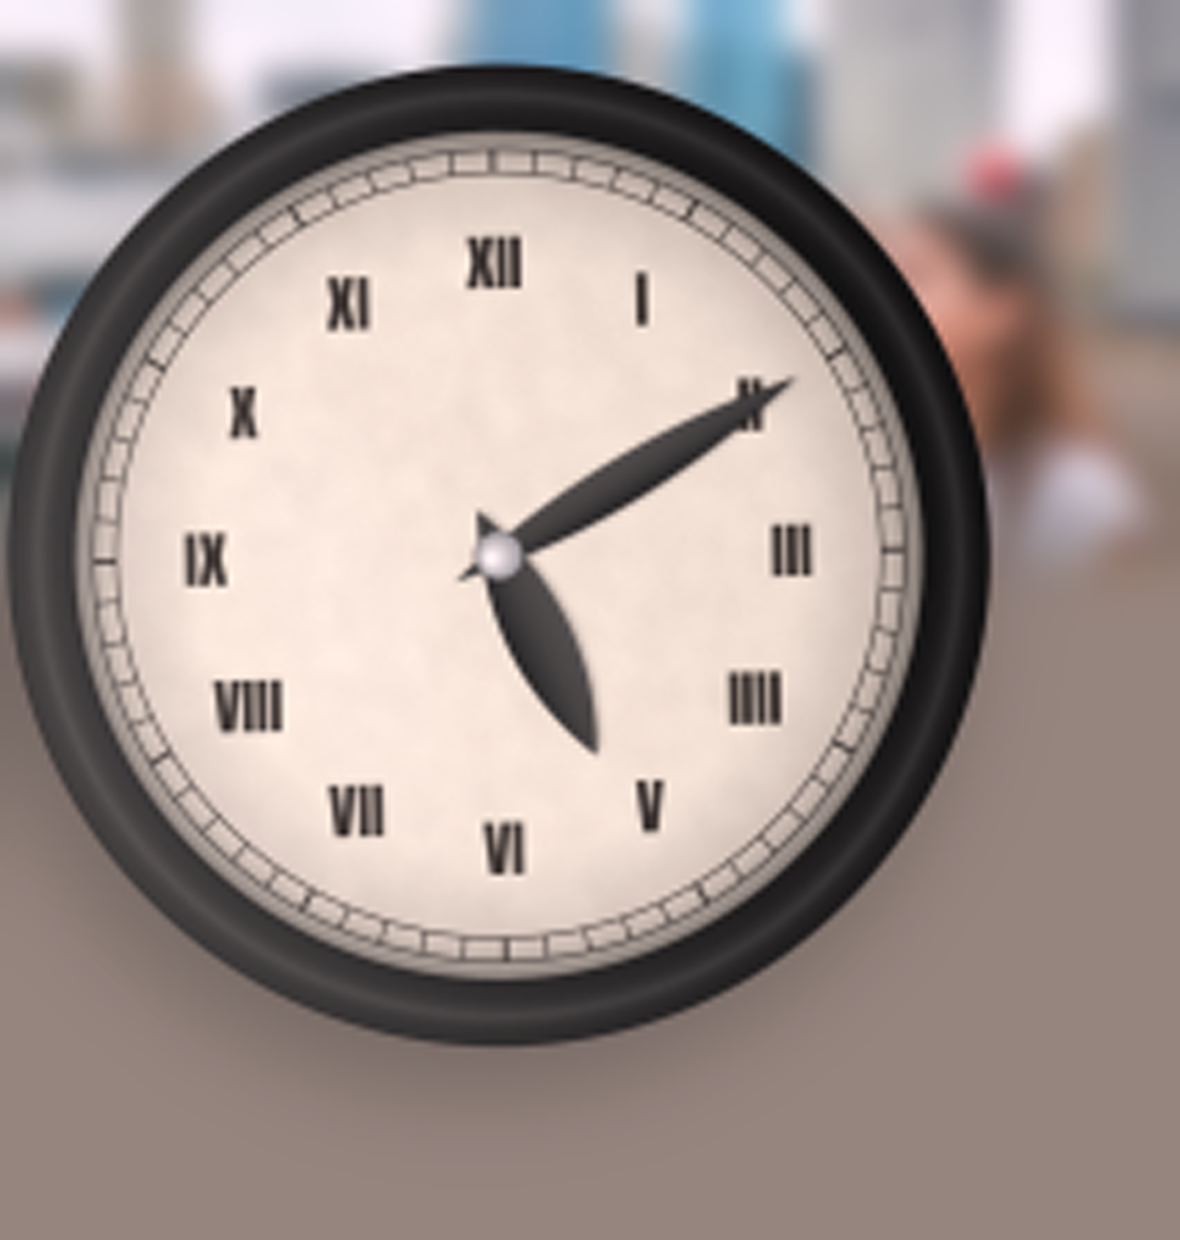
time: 5:10
